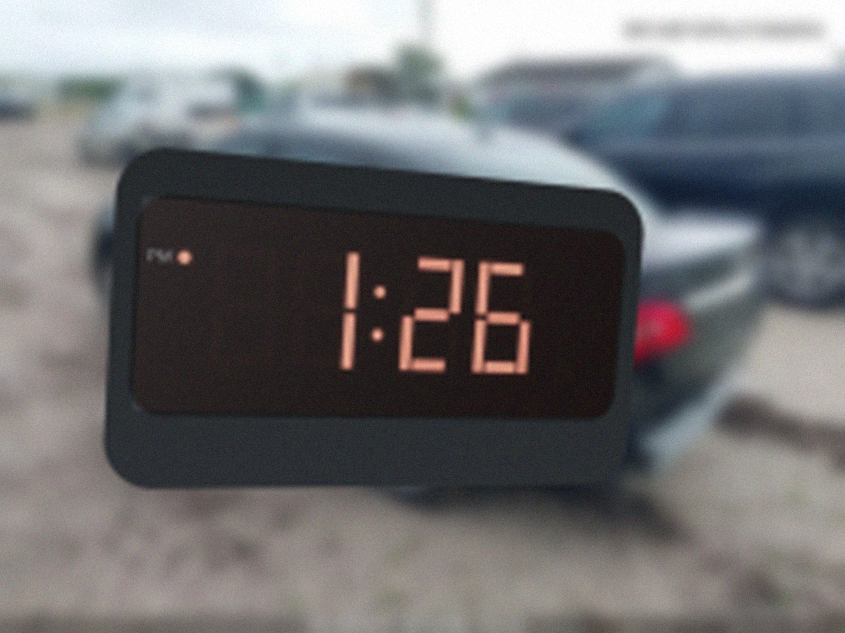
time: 1:26
